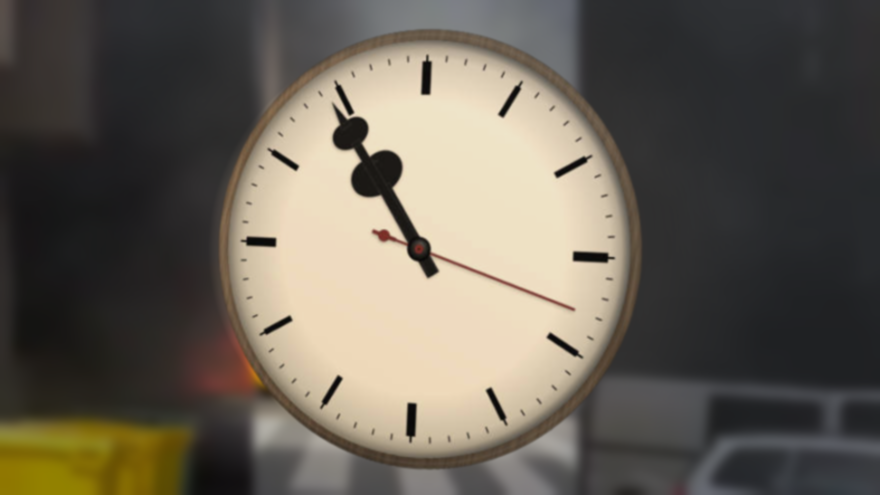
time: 10:54:18
